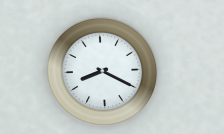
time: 8:20
